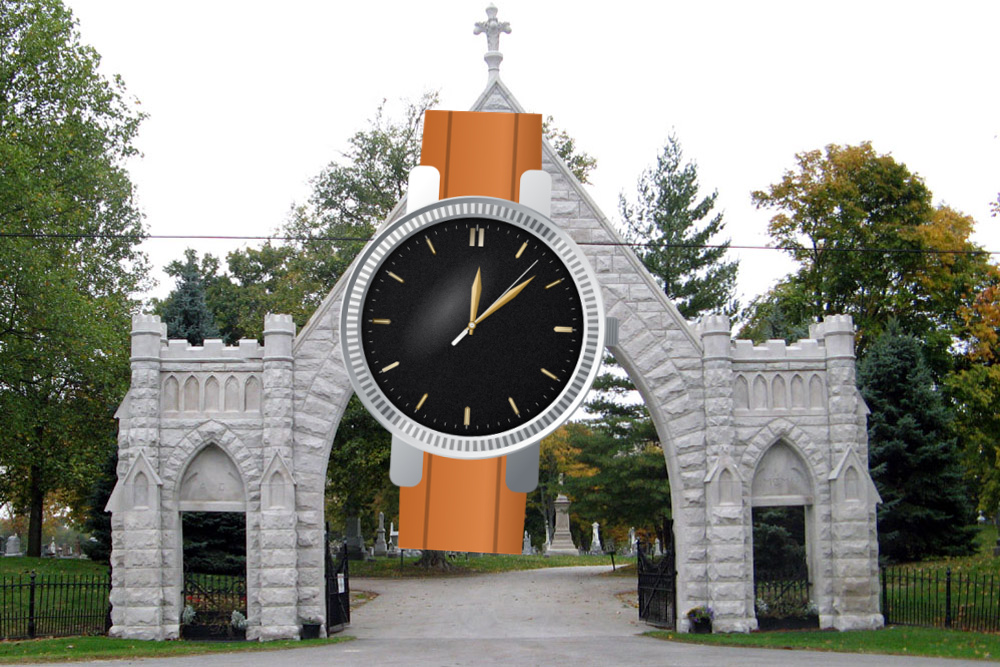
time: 12:08:07
